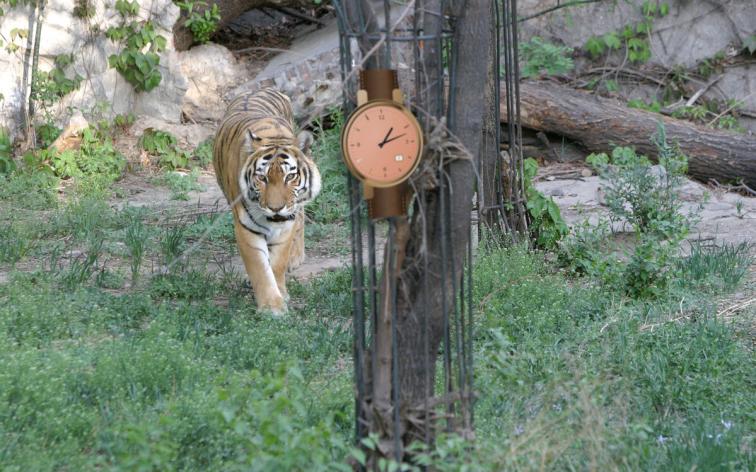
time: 1:12
